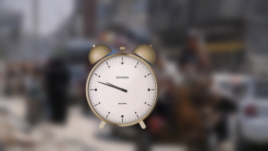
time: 9:48
